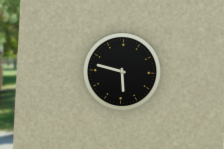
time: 5:47
